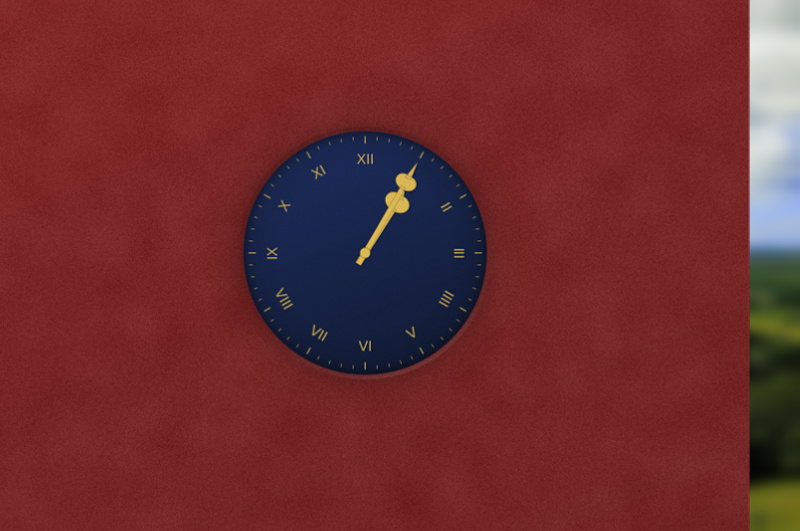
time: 1:05
